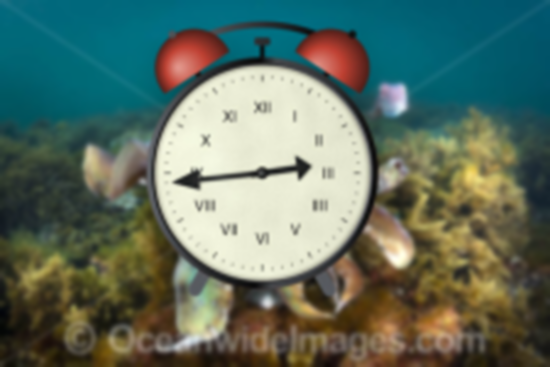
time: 2:44
